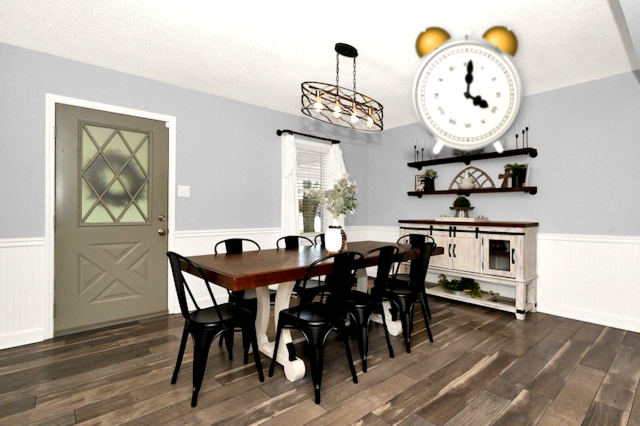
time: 4:01
